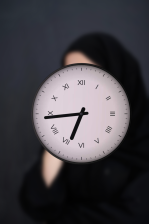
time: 6:44
